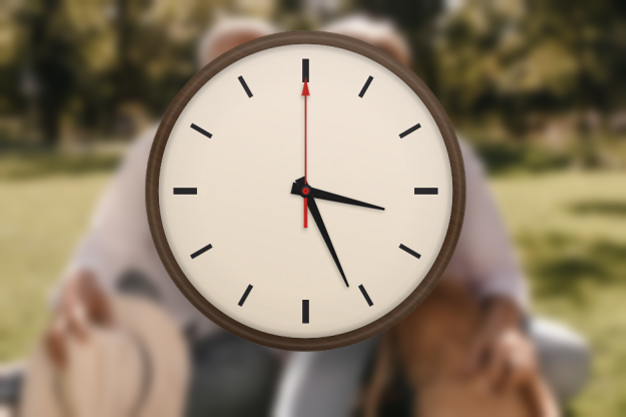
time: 3:26:00
